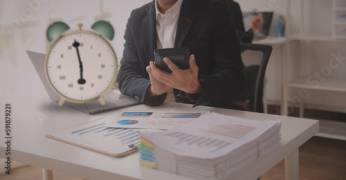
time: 5:58
